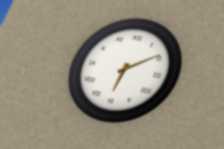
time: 6:09
